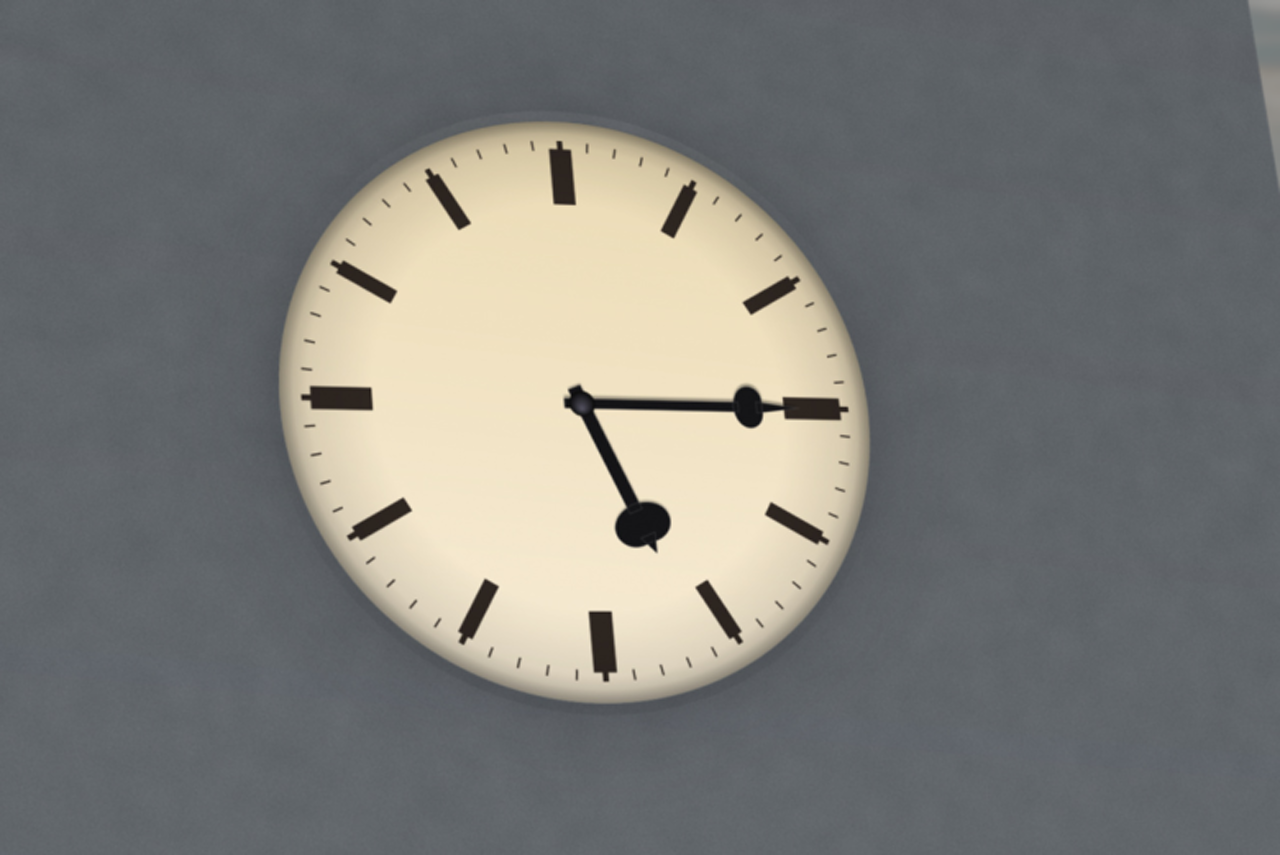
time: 5:15
